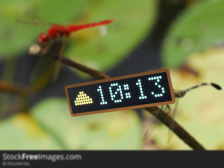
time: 10:13
